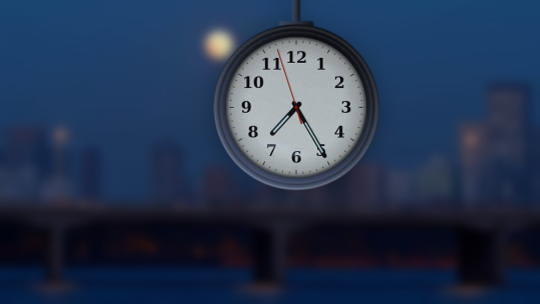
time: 7:24:57
